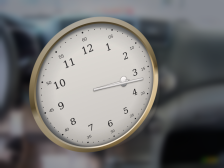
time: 3:17
